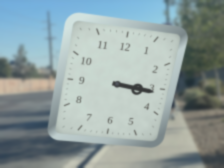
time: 3:16
